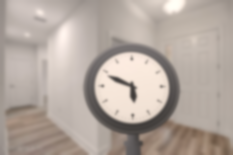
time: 5:49
